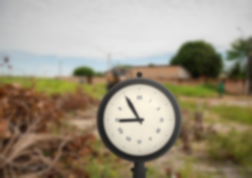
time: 8:55
